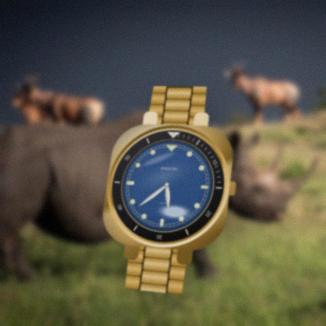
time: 5:38
